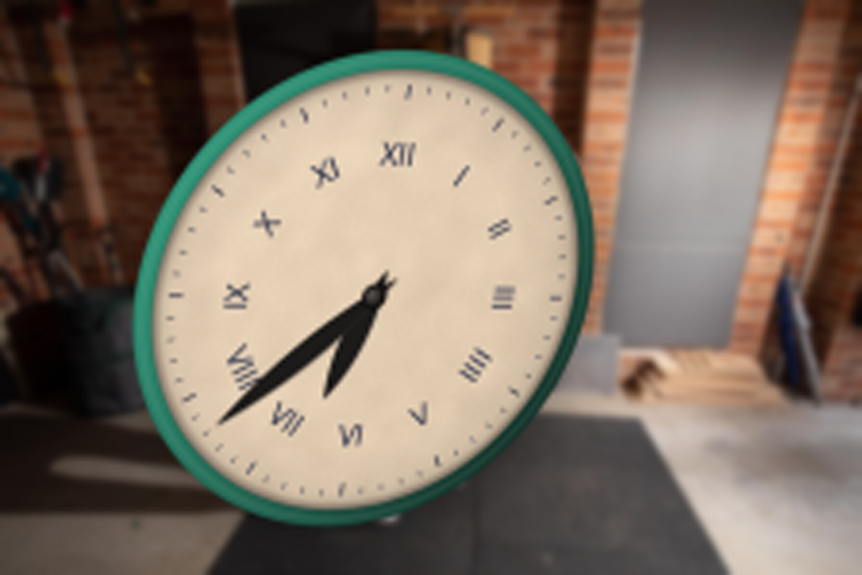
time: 6:38
